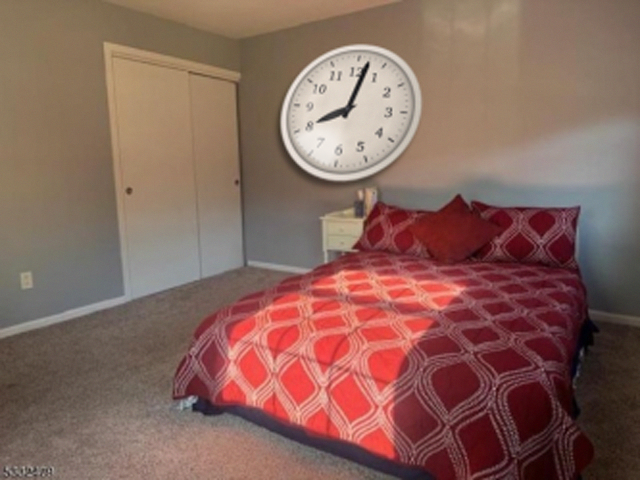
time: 8:02
